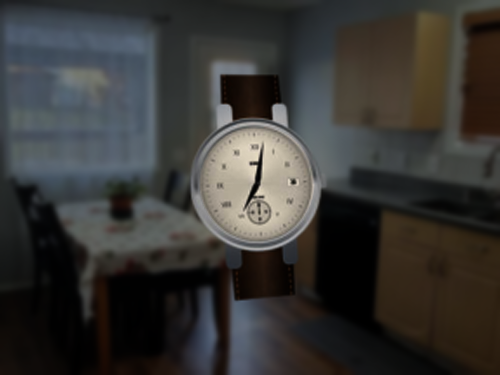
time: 7:02
